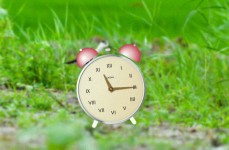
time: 11:15
